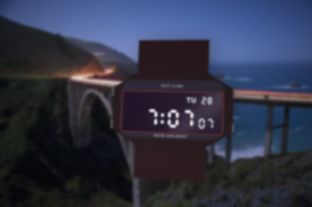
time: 7:07
